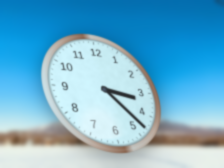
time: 3:23
